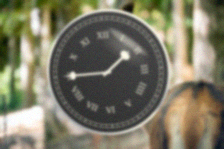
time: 1:45
